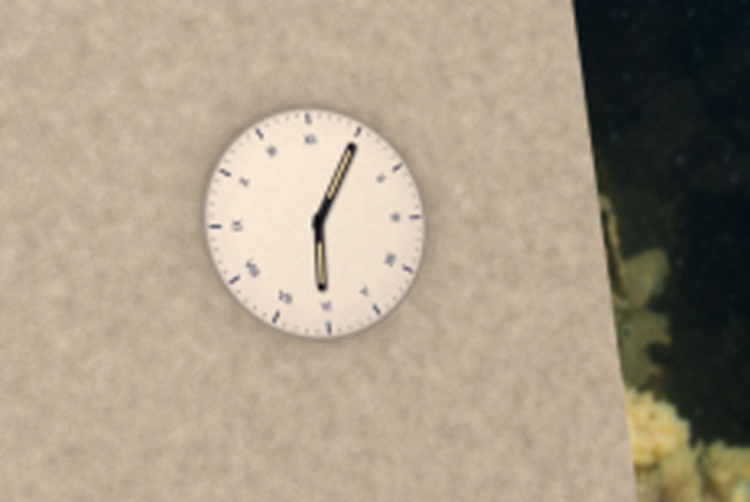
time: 6:05
